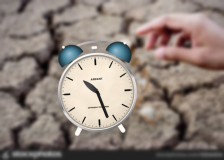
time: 10:27
